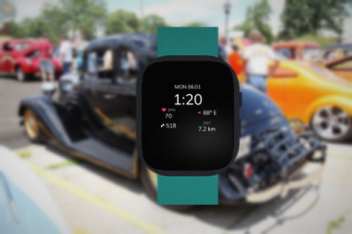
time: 1:20
